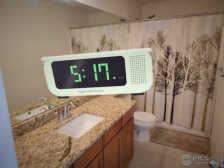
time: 5:17
